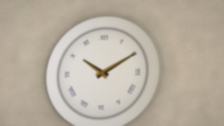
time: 10:10
